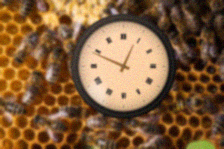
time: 12:49
